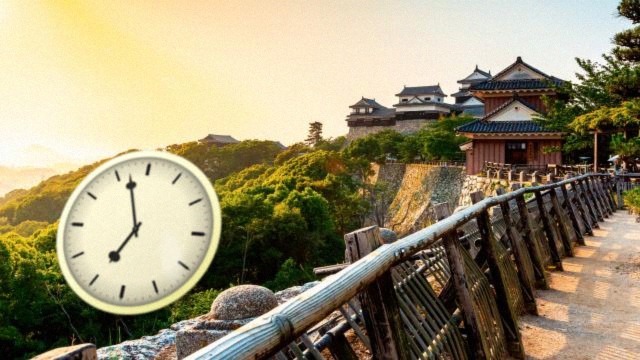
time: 6:57
